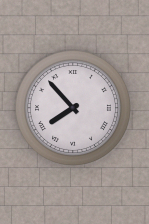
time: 7:53
